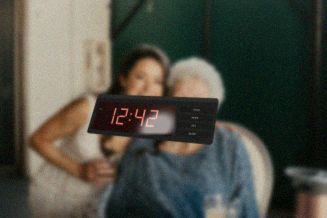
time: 12:42
